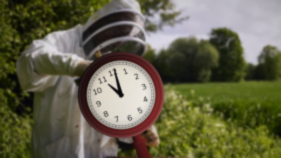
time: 11:01
